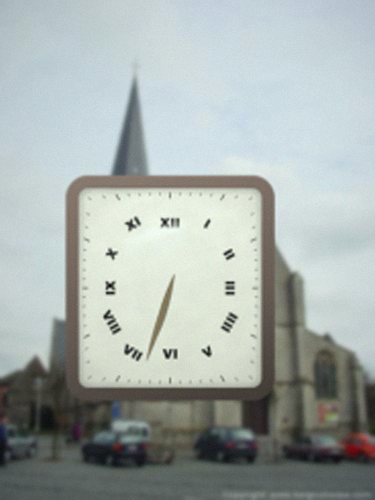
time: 6:33
